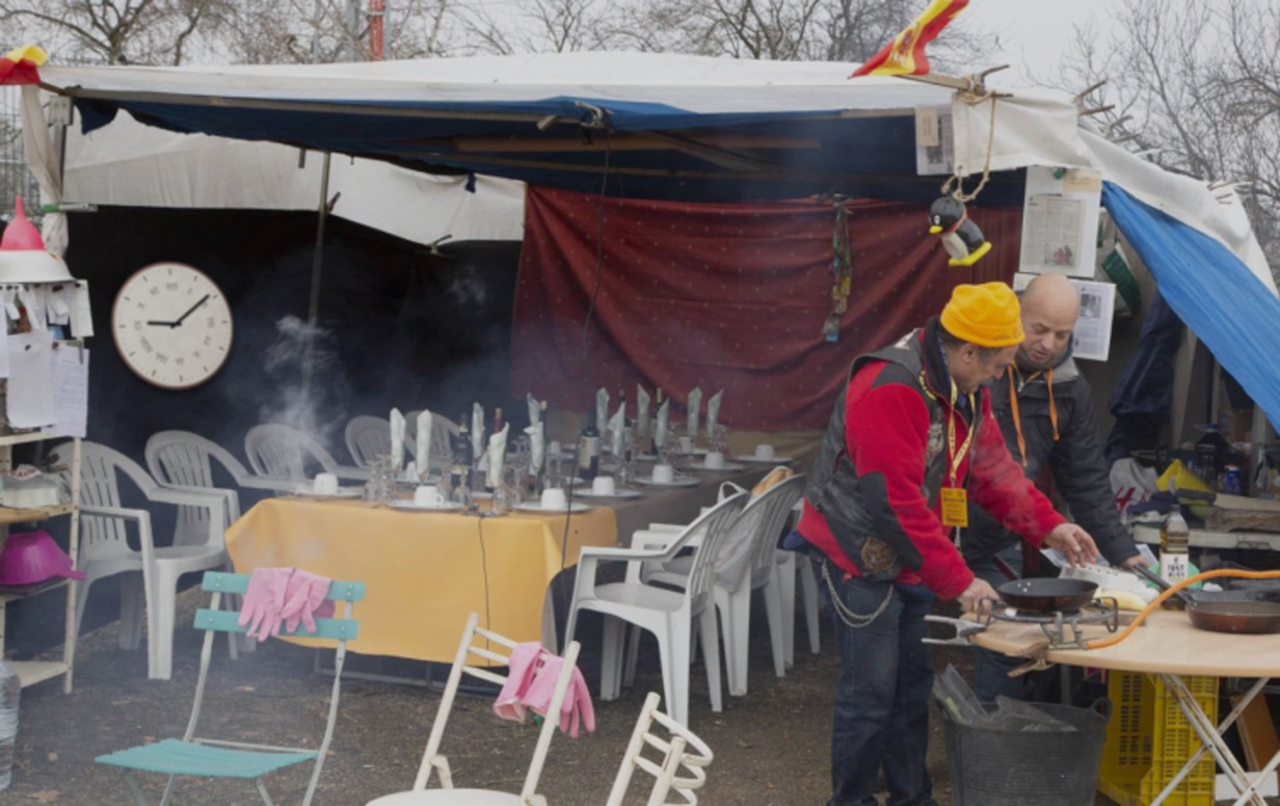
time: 9:09
